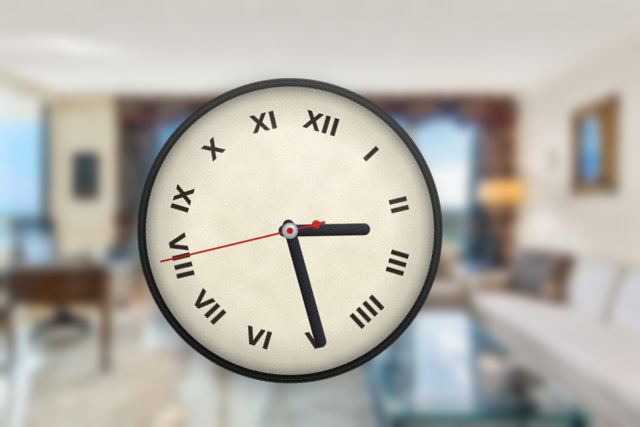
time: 2:24:40
